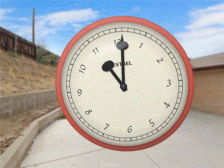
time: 11:01
